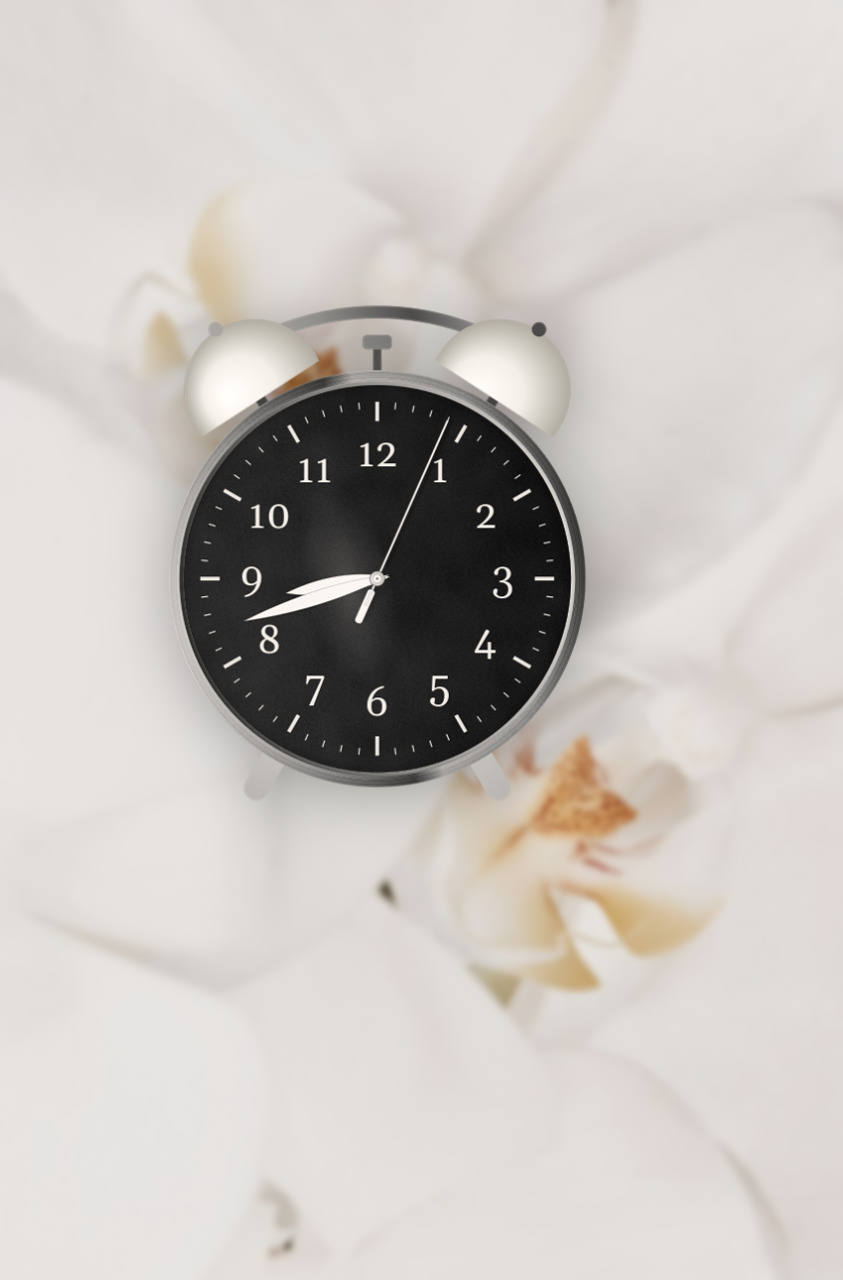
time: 8:42:04
